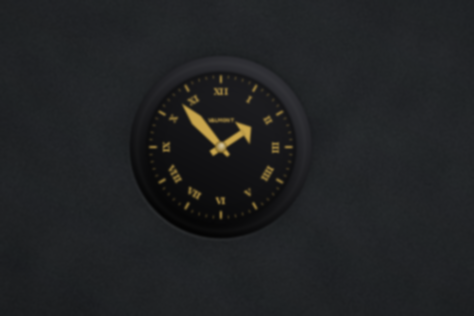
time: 1:53
